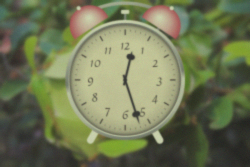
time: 12:27
